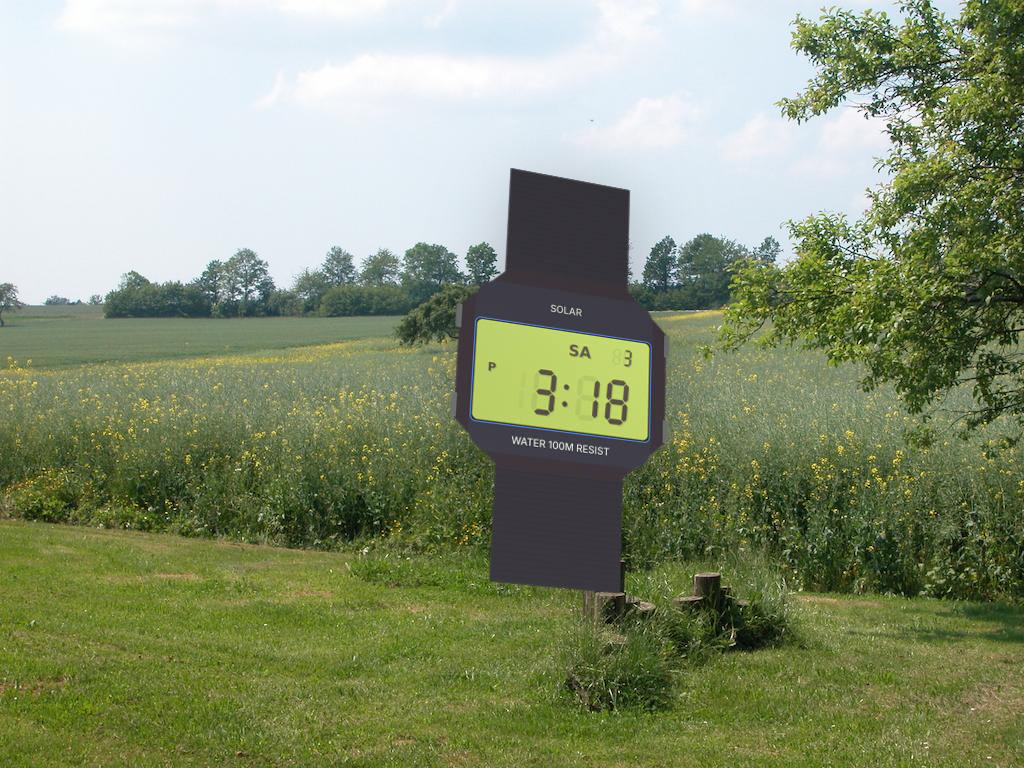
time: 3:18
